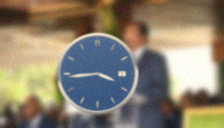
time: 3:44
